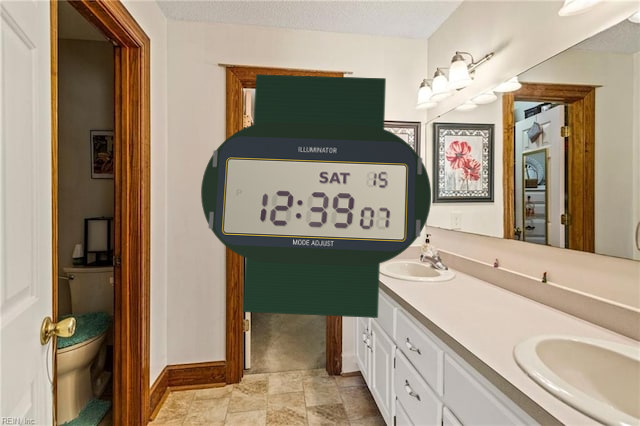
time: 12:39:07
